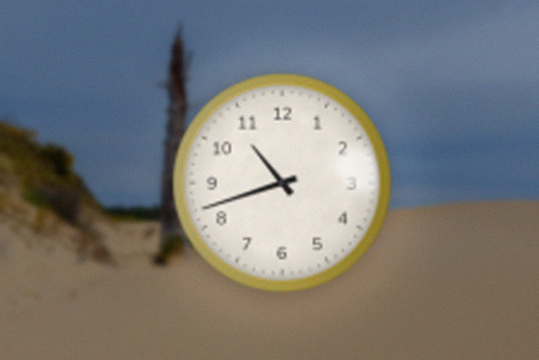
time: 10:42
